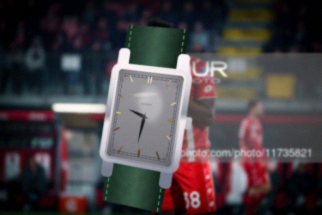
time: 9:31
